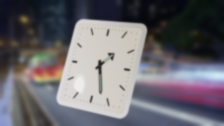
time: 1:27
